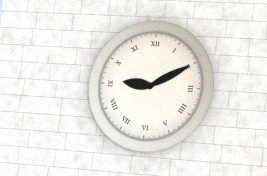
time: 9:10
